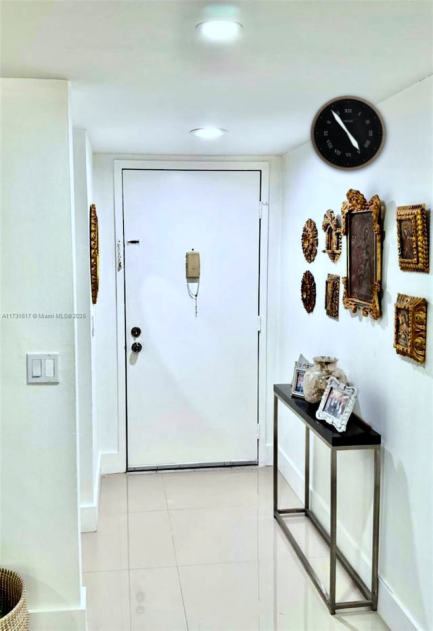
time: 4:54
